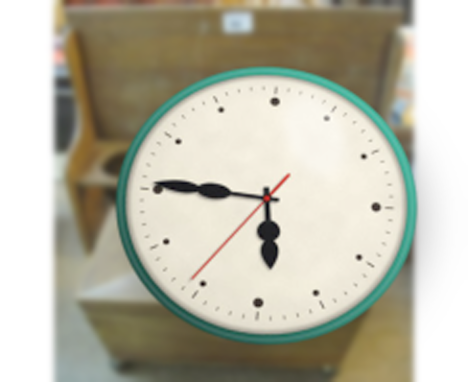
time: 5:45:36
